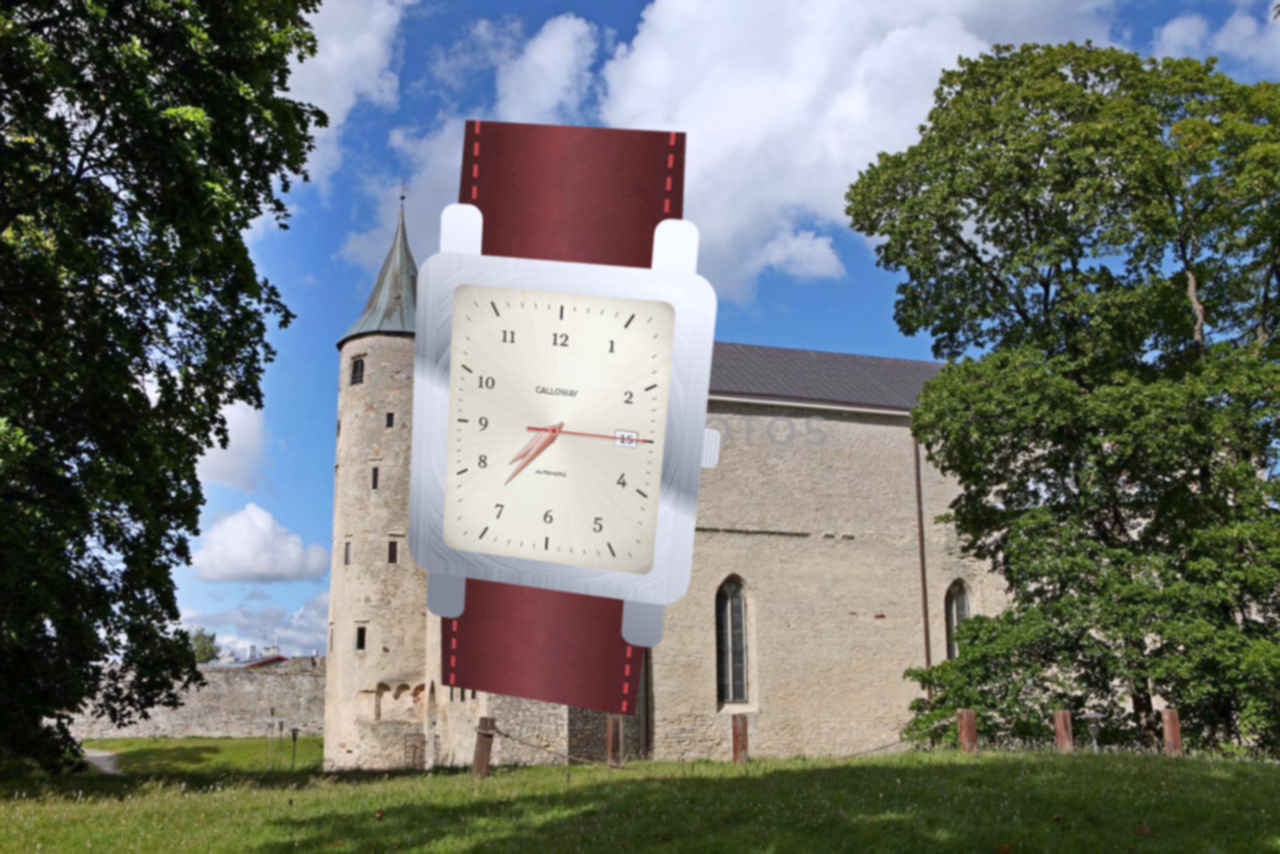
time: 7:36:15
